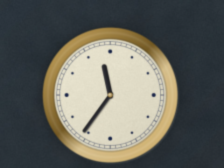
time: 11:36
